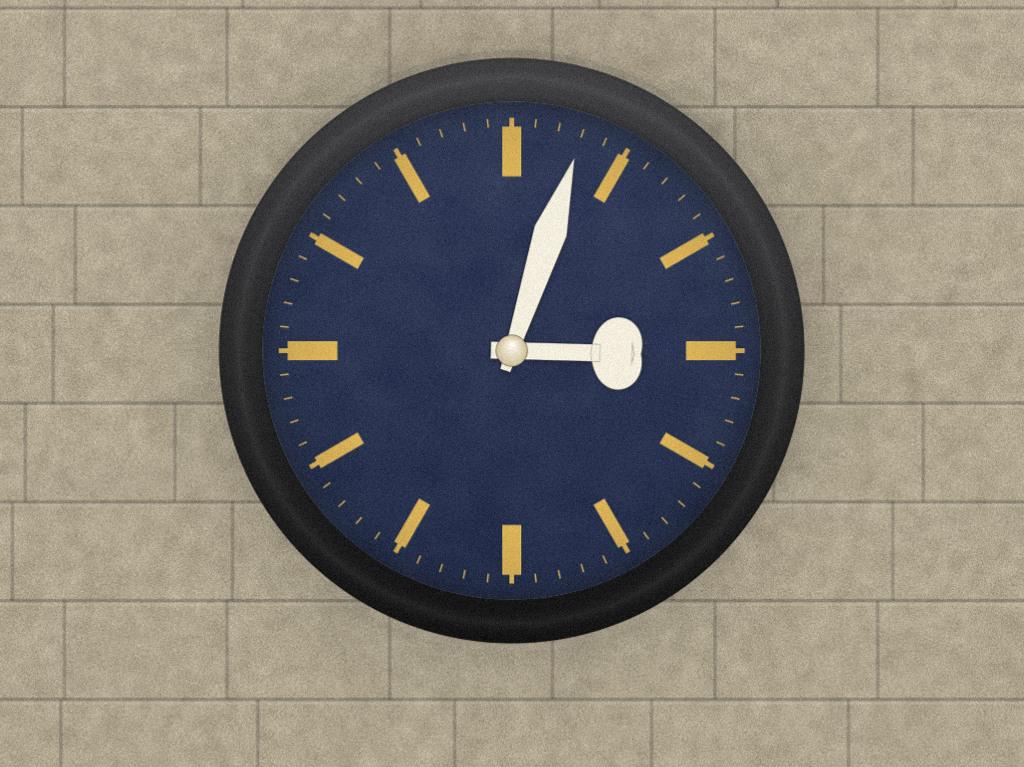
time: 3:03
